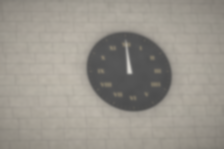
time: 12:00
